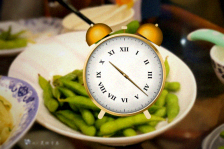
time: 10:22
